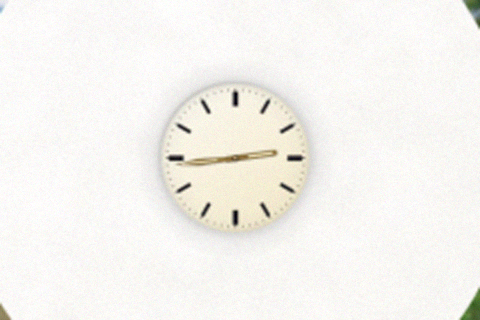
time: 2:44
